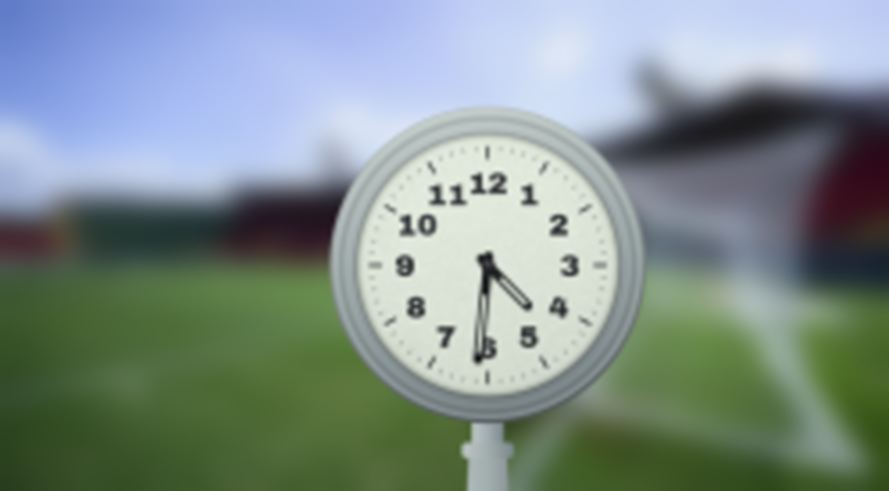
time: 4:31
